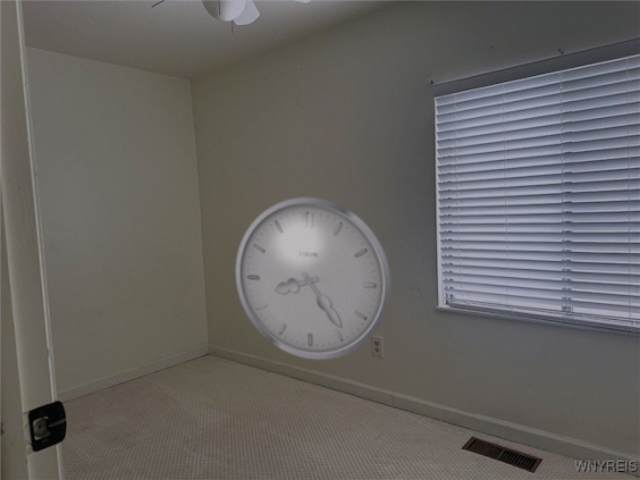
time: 8:24
